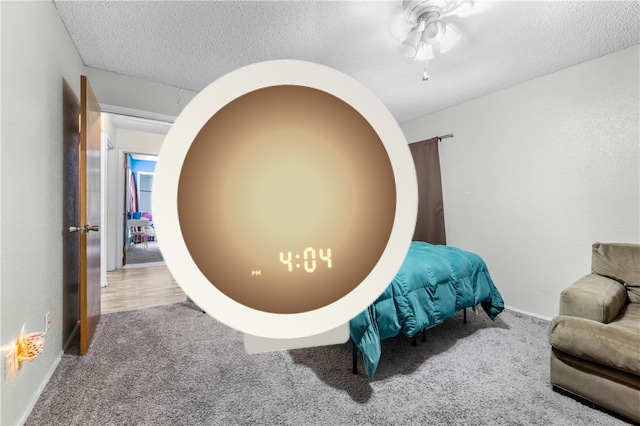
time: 4:04
